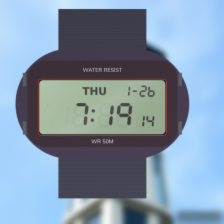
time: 7:19:14
